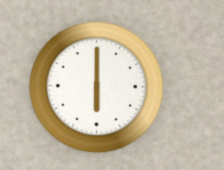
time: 6:00
